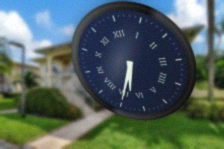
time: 6:35
